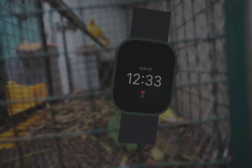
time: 12:33
